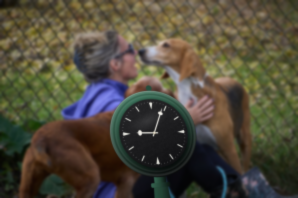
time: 9:04
